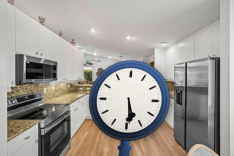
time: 5:29
